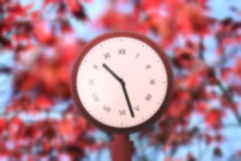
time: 10:27
